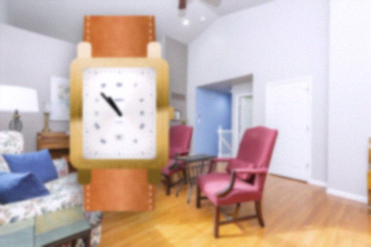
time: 10:53
